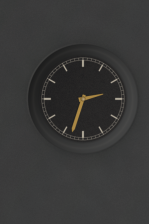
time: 2:33
